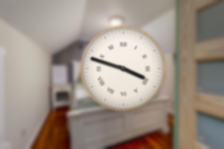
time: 3:48
